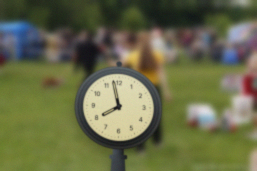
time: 7:58
